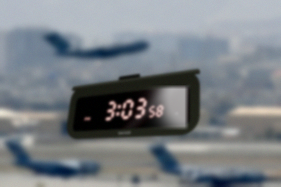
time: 3:03
